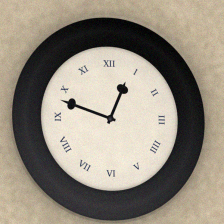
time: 12:48
